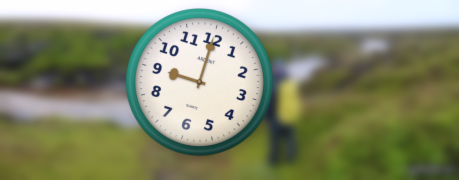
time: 9:00
